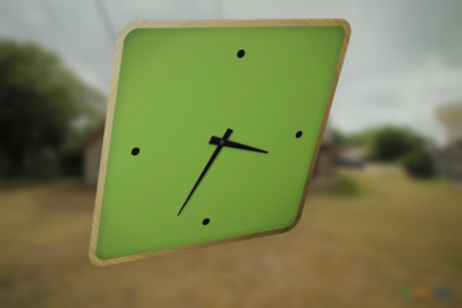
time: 3:34
